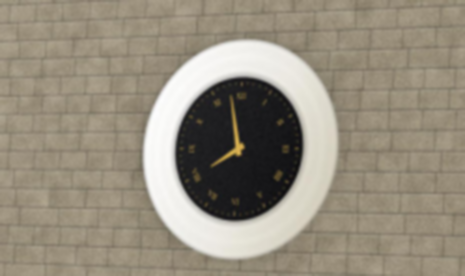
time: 7:58
